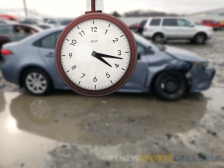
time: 4:17
